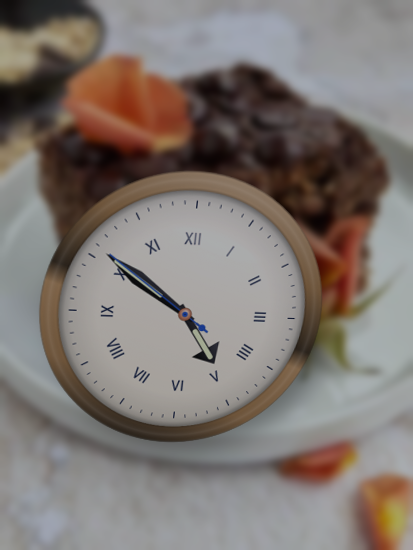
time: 4:50:51
